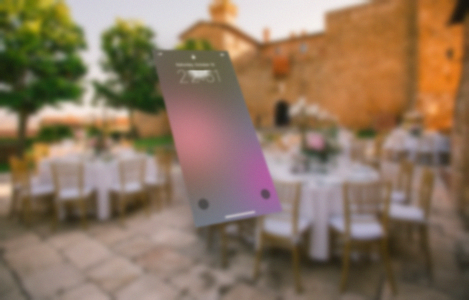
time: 22:51
